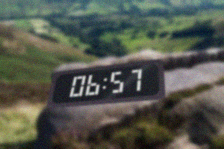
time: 6:57
